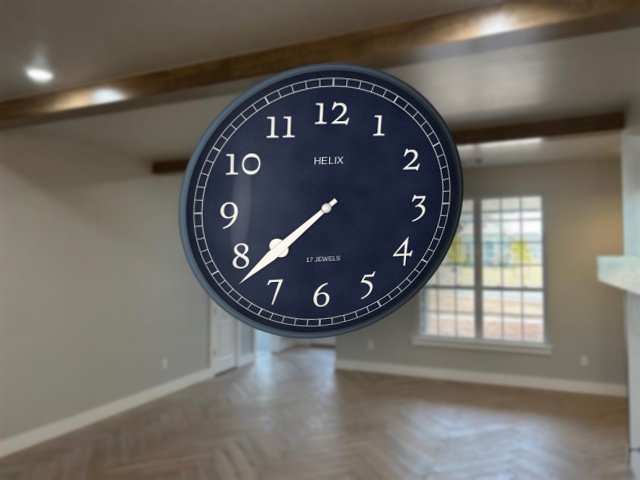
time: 7:38
